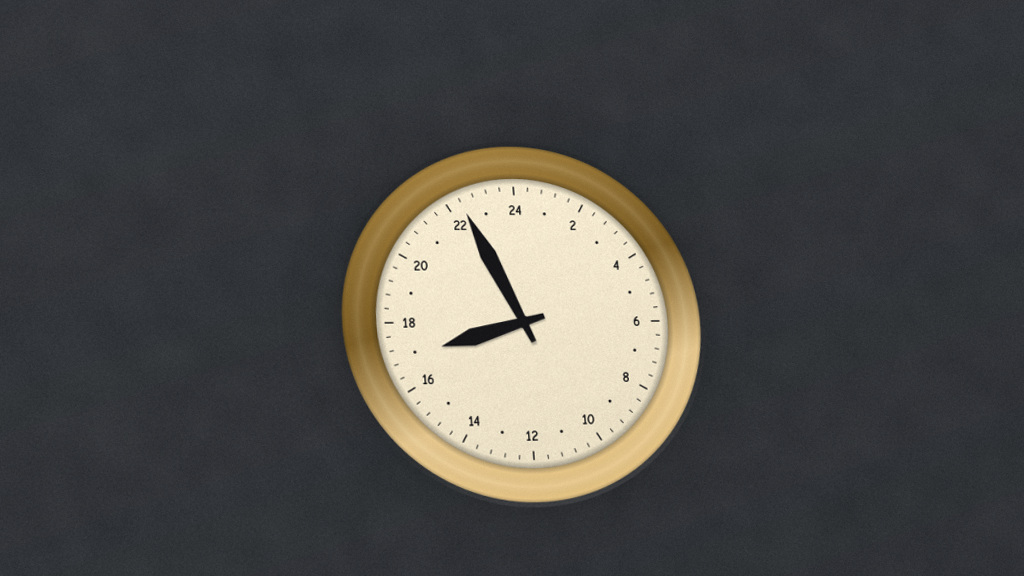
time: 16:56
